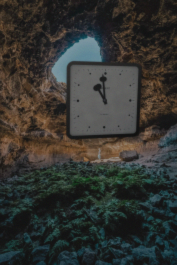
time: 10:59
